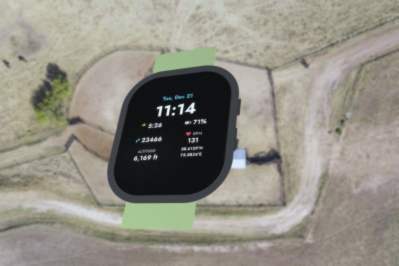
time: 11:14
